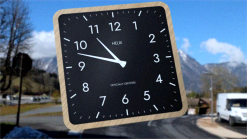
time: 10:48
